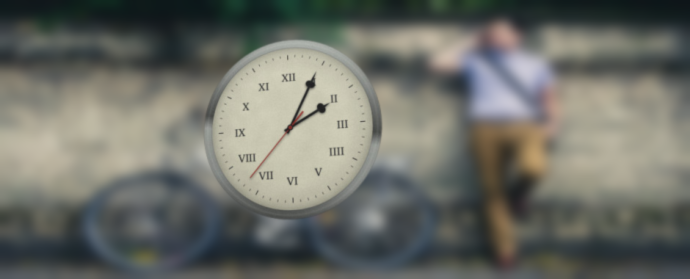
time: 2:04:37
